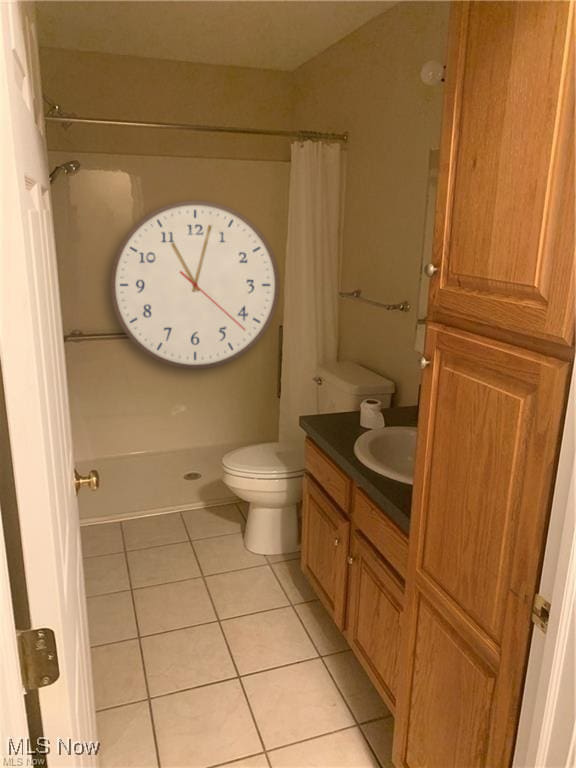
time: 11:02:22
